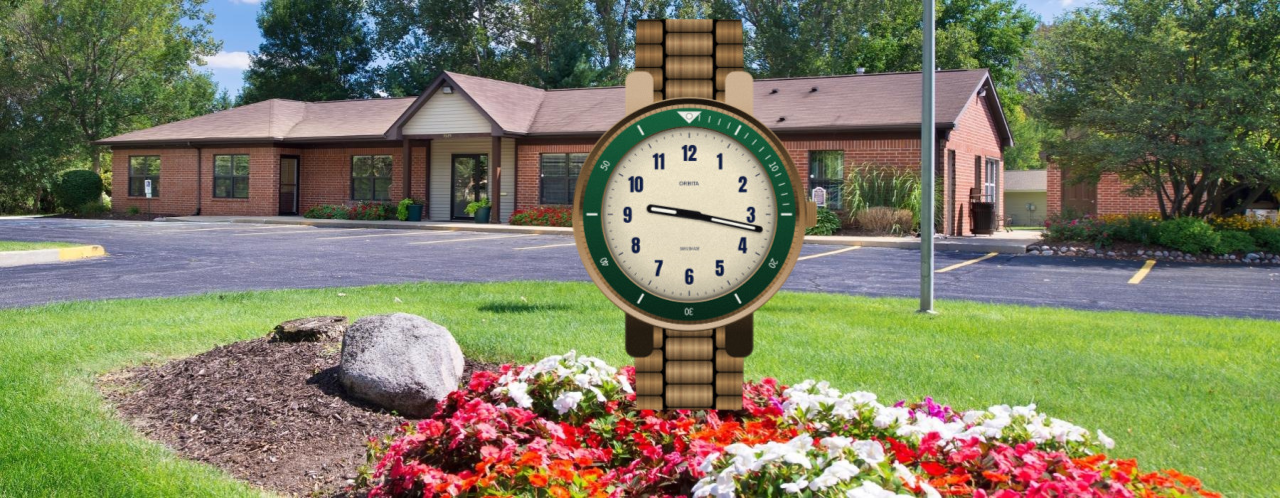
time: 9:17
